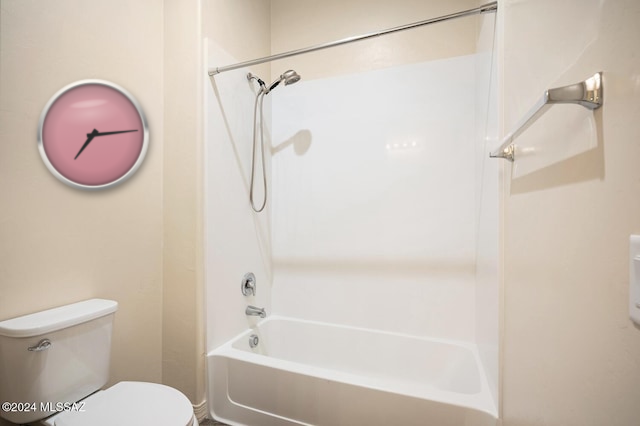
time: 7:14
